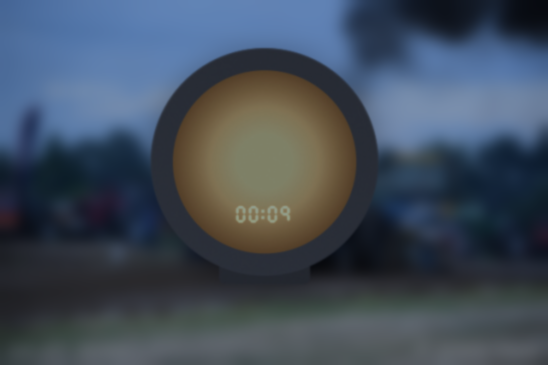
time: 0:09
